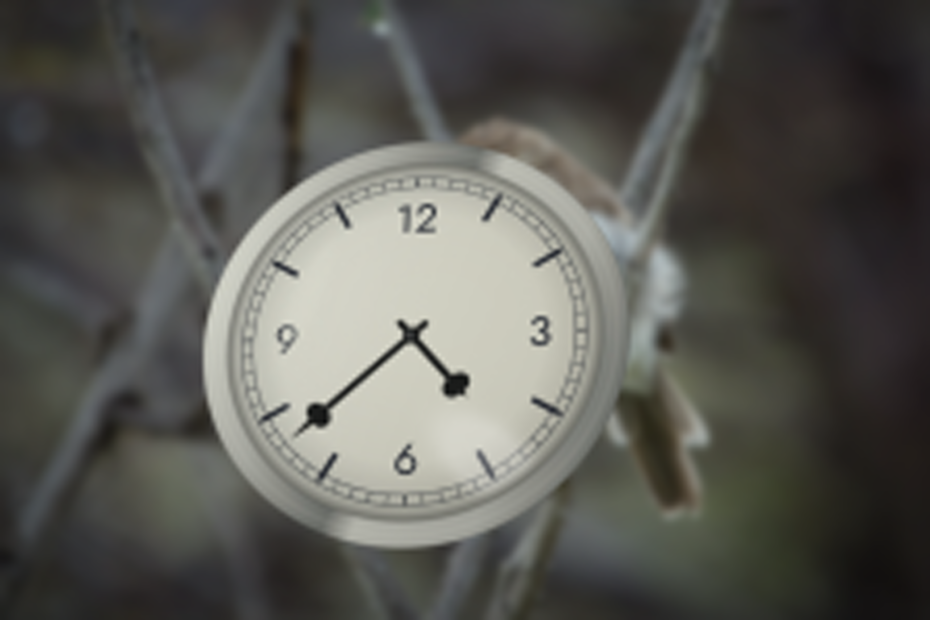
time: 4:38
